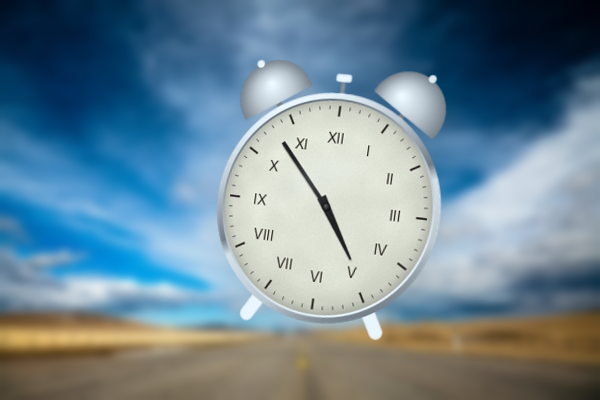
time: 4:53
